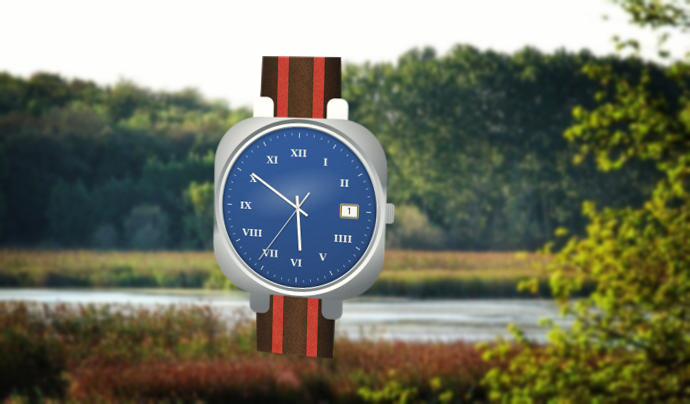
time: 5:50:36
